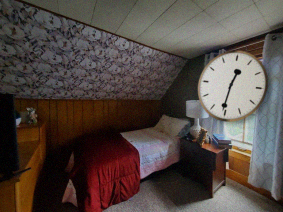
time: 12:31
